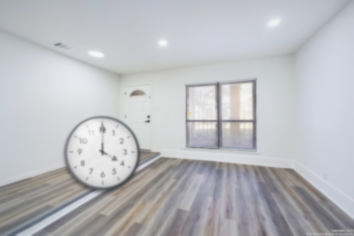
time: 4:00
